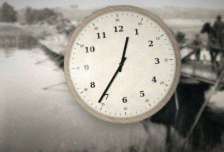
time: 12:36
